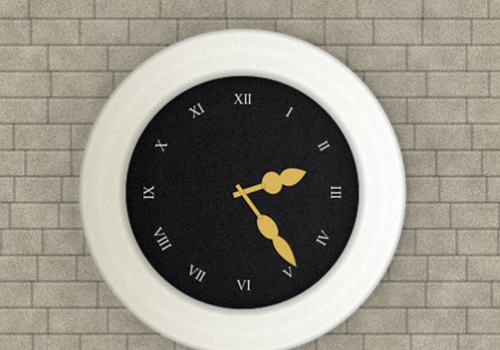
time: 2:24
